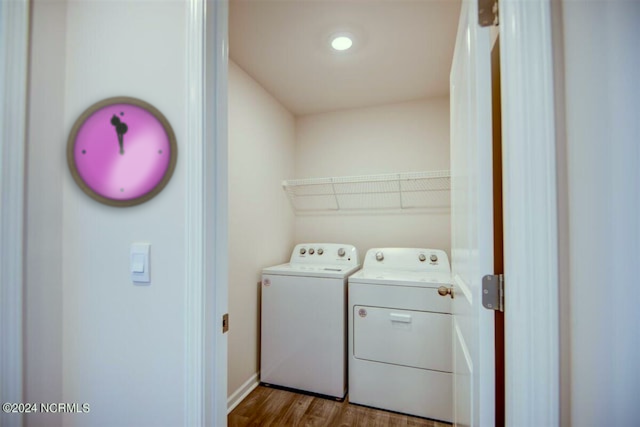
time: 11:58
